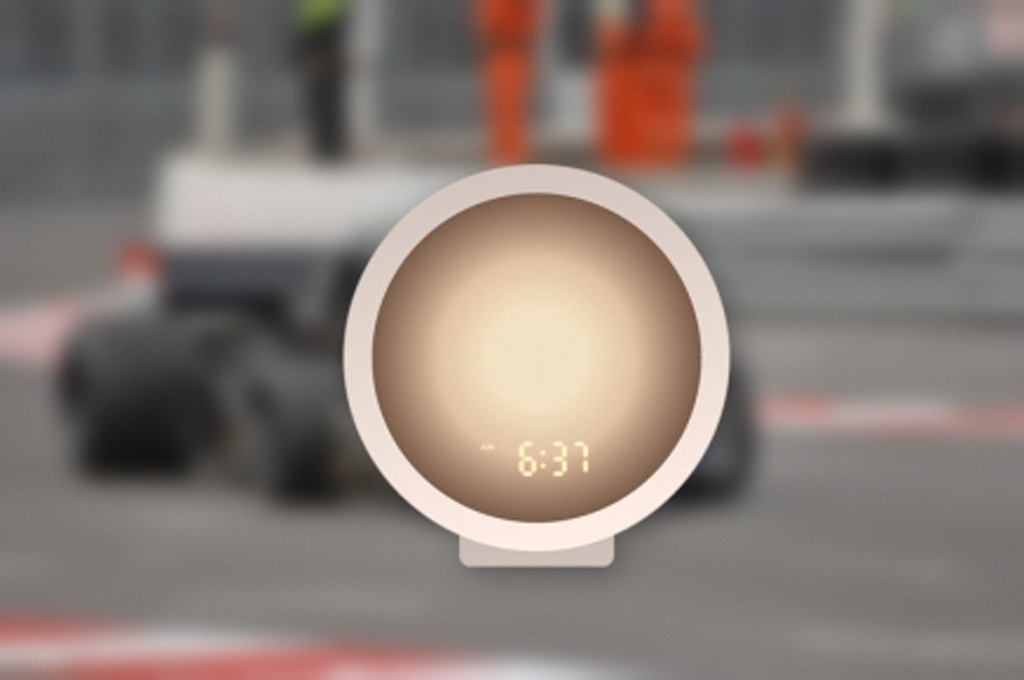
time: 6:37
